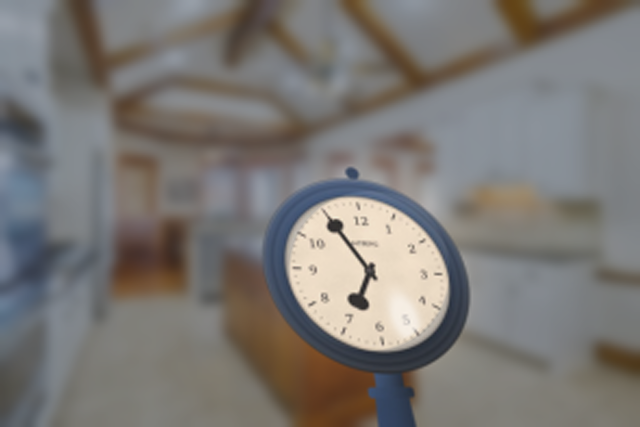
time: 6:55
